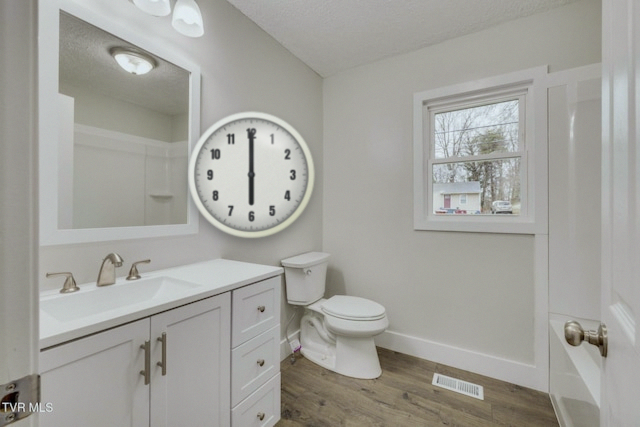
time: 6:00
